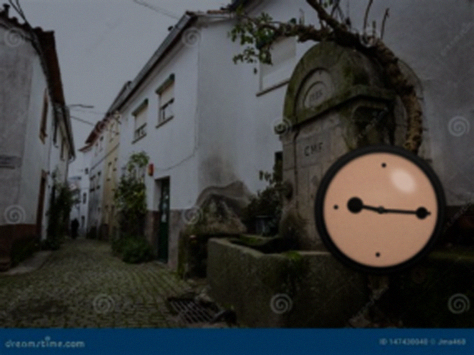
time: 9:15
